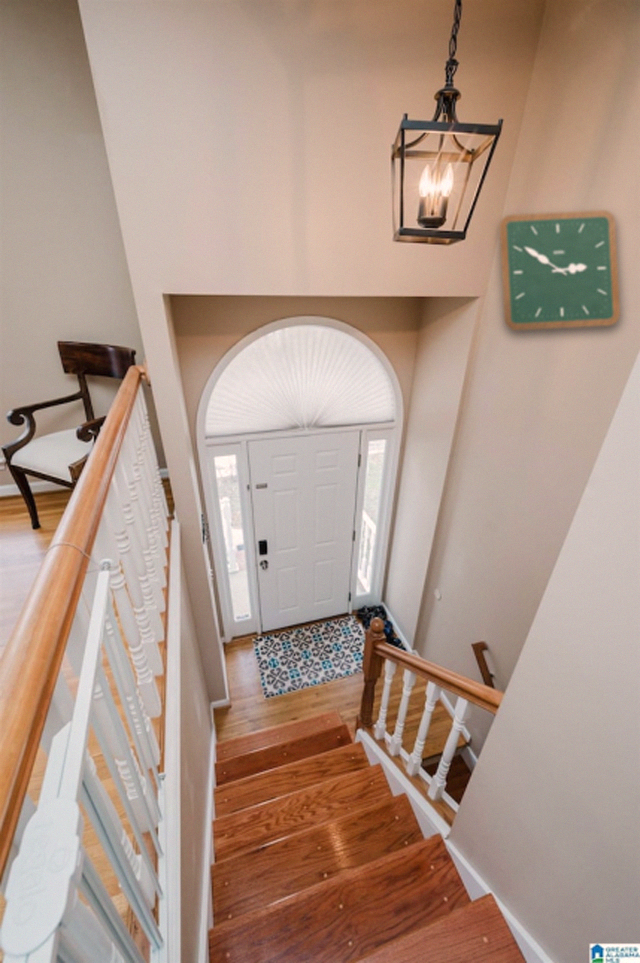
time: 2:51
